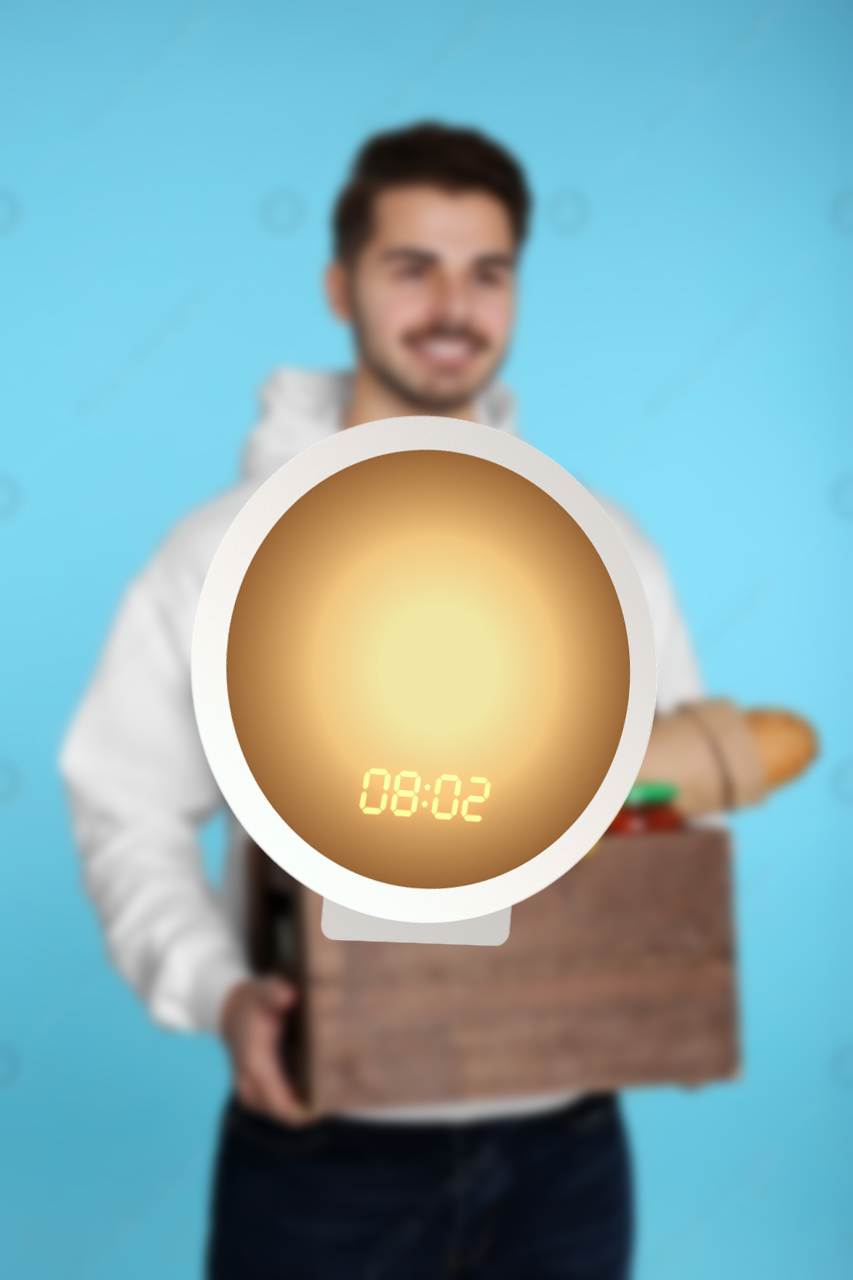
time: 8:02
